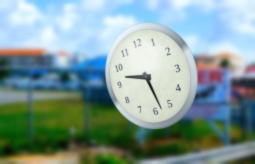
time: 9:28
